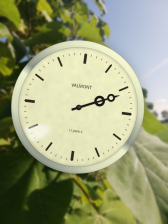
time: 2:11
